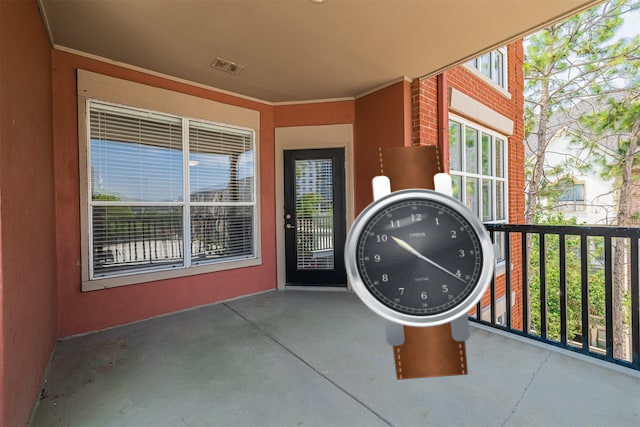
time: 10:21
